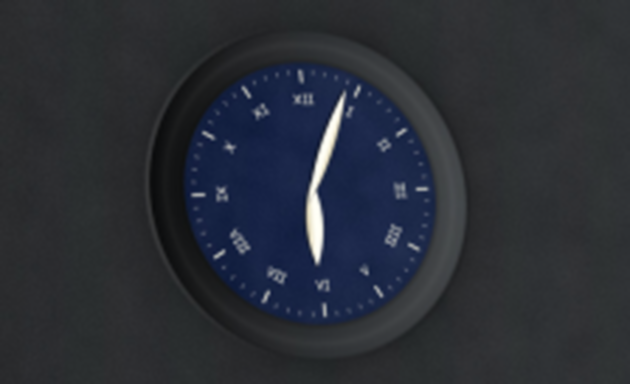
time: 6:04
